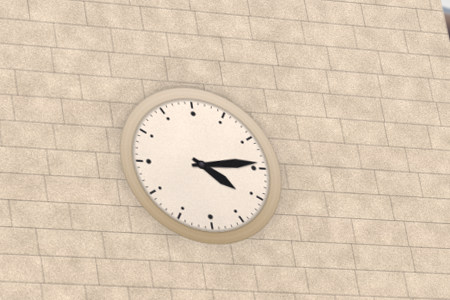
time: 4:14
